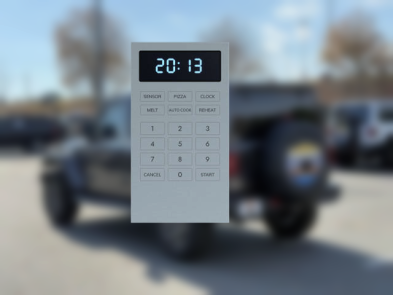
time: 20:13
